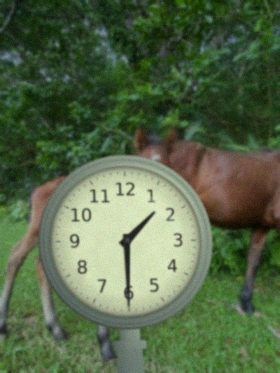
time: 1:30
